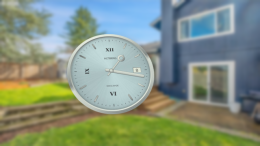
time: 1:17
